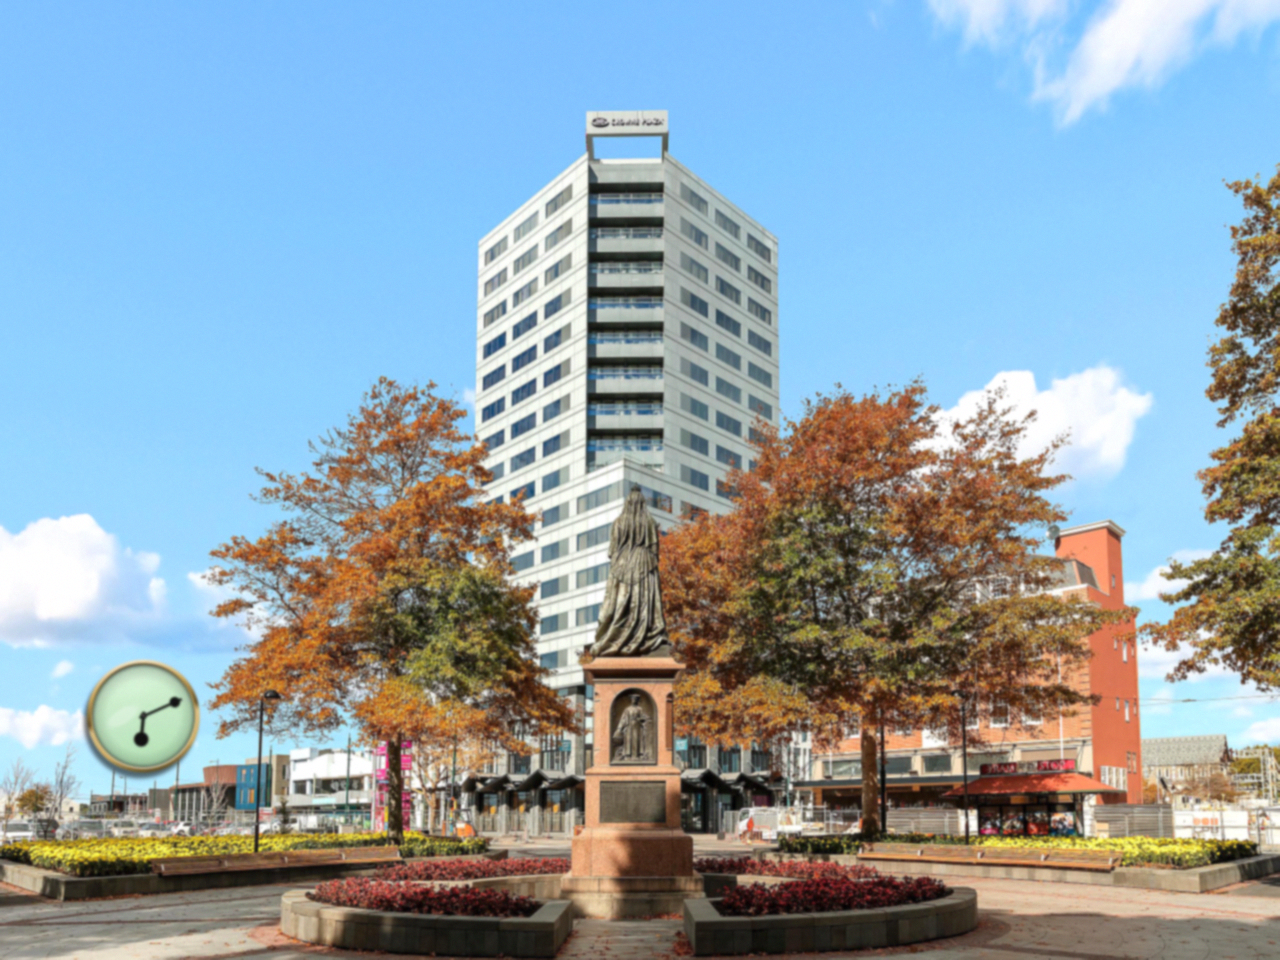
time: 6:11
